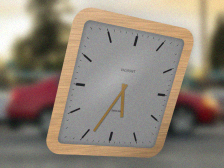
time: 5:34
